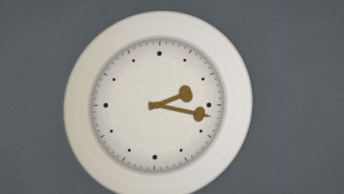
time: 2:17
